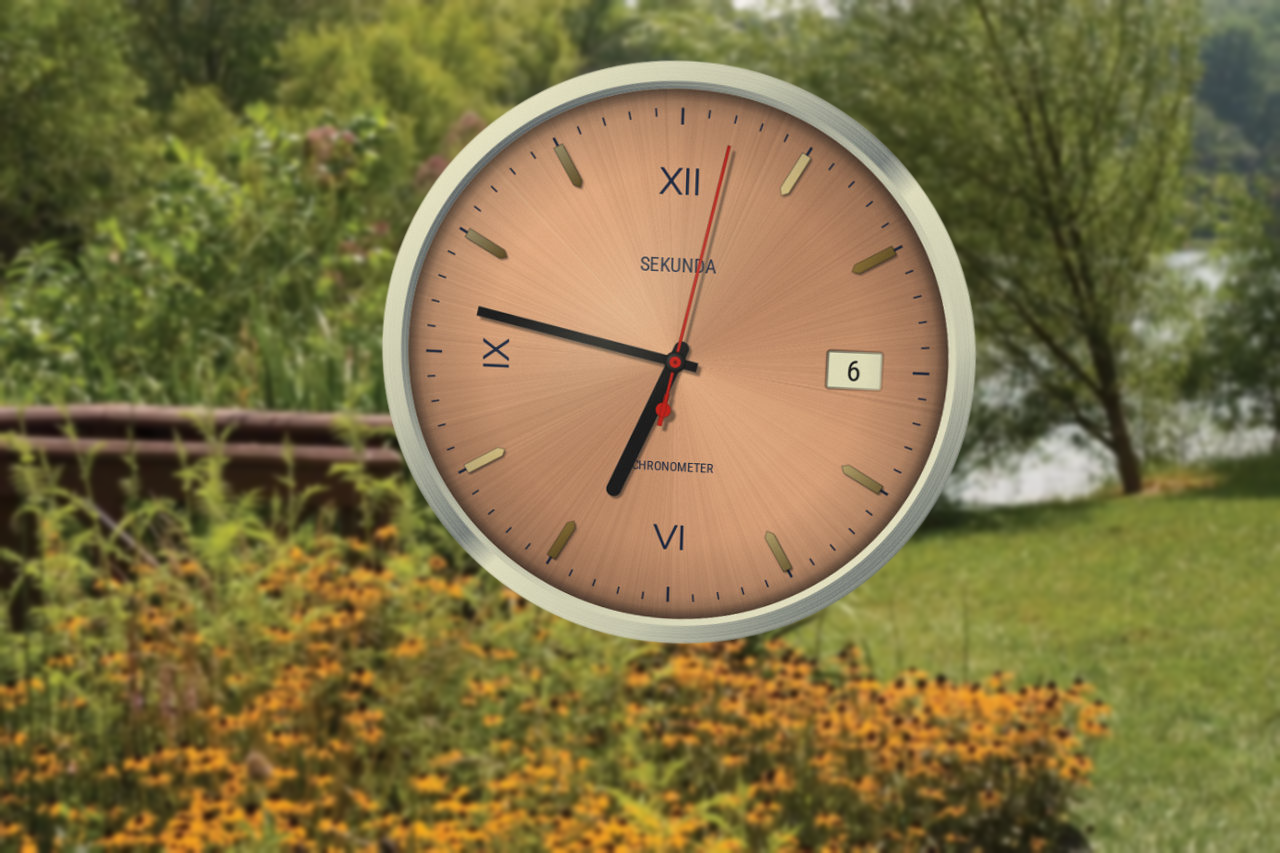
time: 6:47:02
